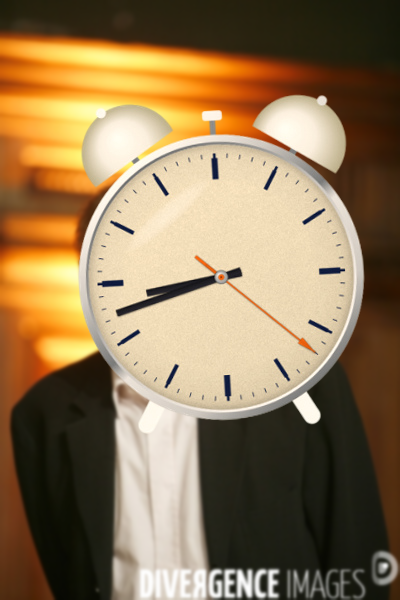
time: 8:42:22
